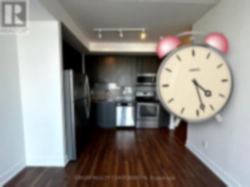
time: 4:28
